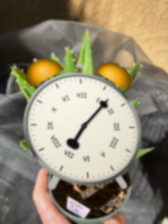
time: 7:07
